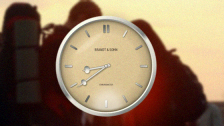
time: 8:39
